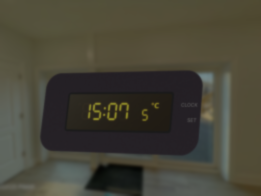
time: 15:07
